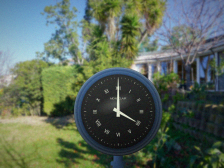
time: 4:00
